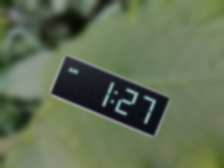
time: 1:27
